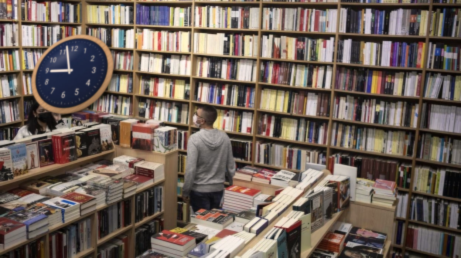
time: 8:57
